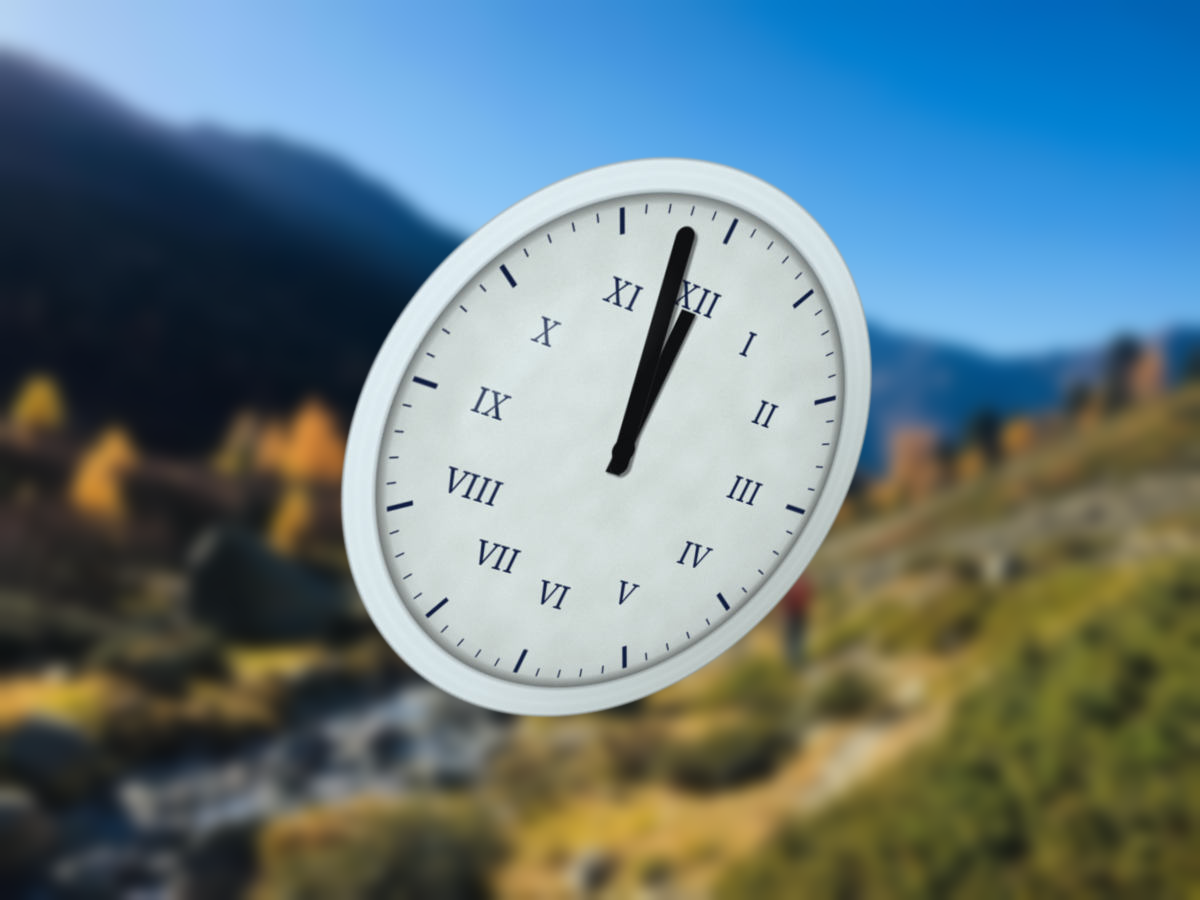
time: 11:58
